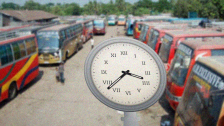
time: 3:38
